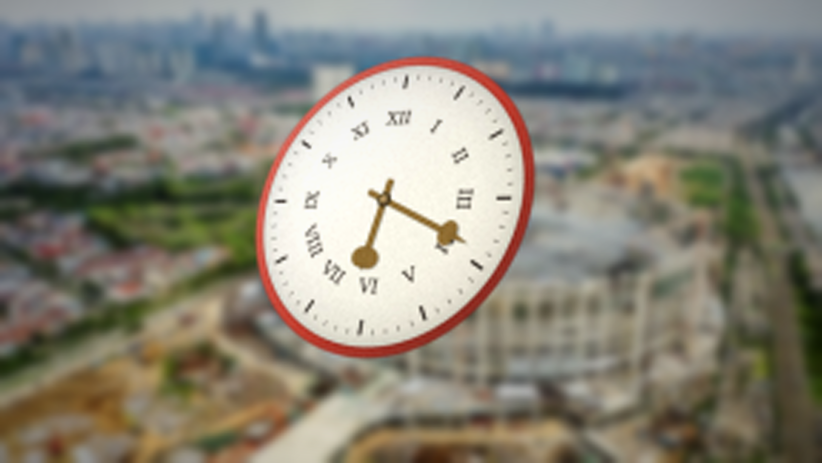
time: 6:19
